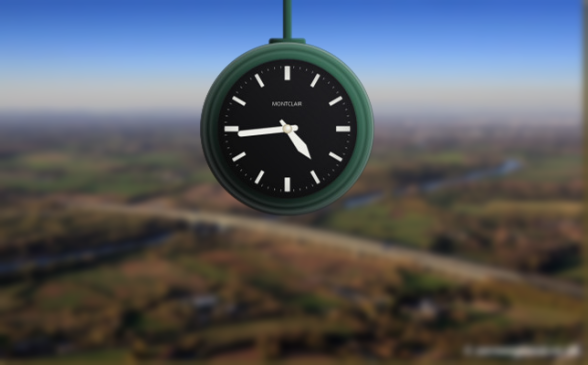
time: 4:44
